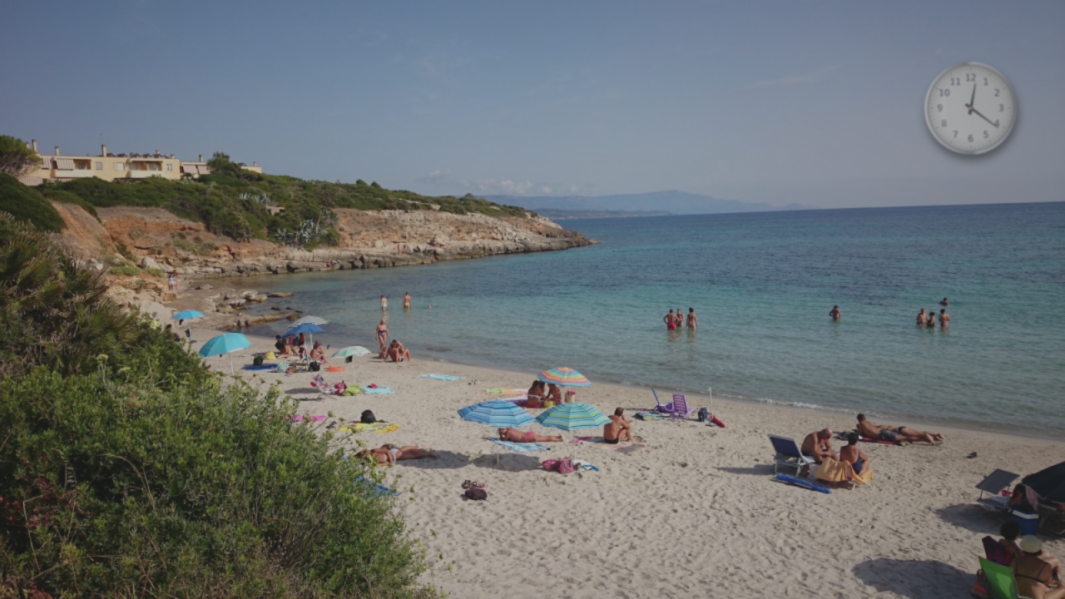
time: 12:21
